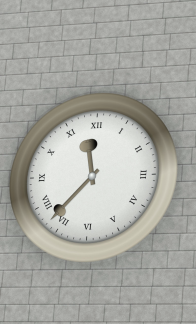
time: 11:37
